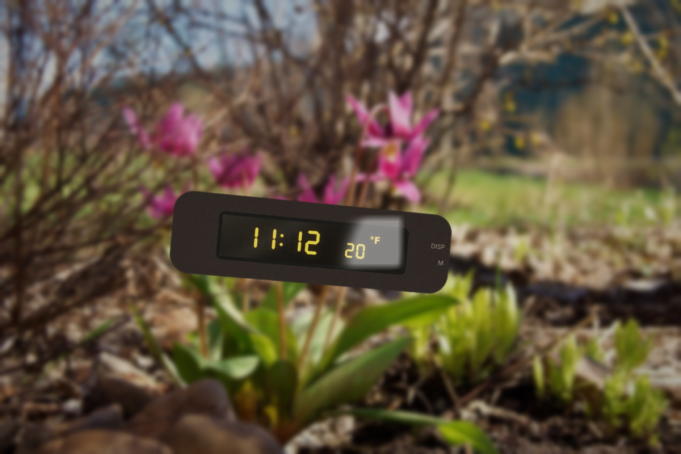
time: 11:12
